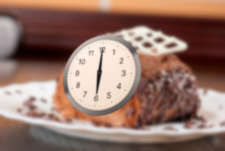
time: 6:00
